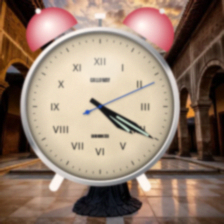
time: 4:20:11
